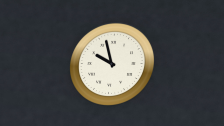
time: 9:57
